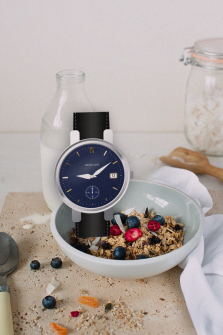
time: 9:09
